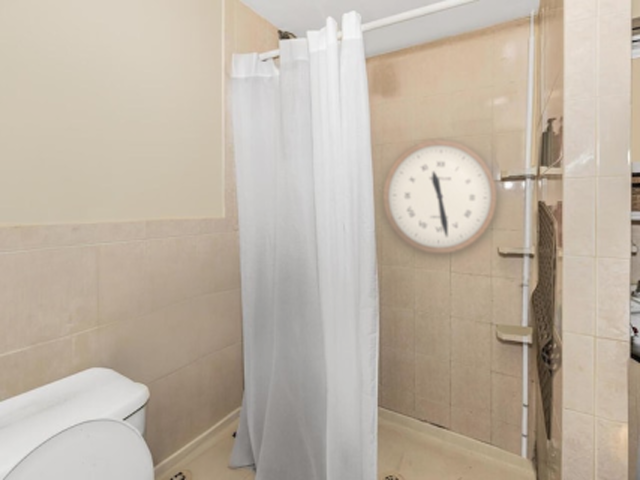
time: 11:28
